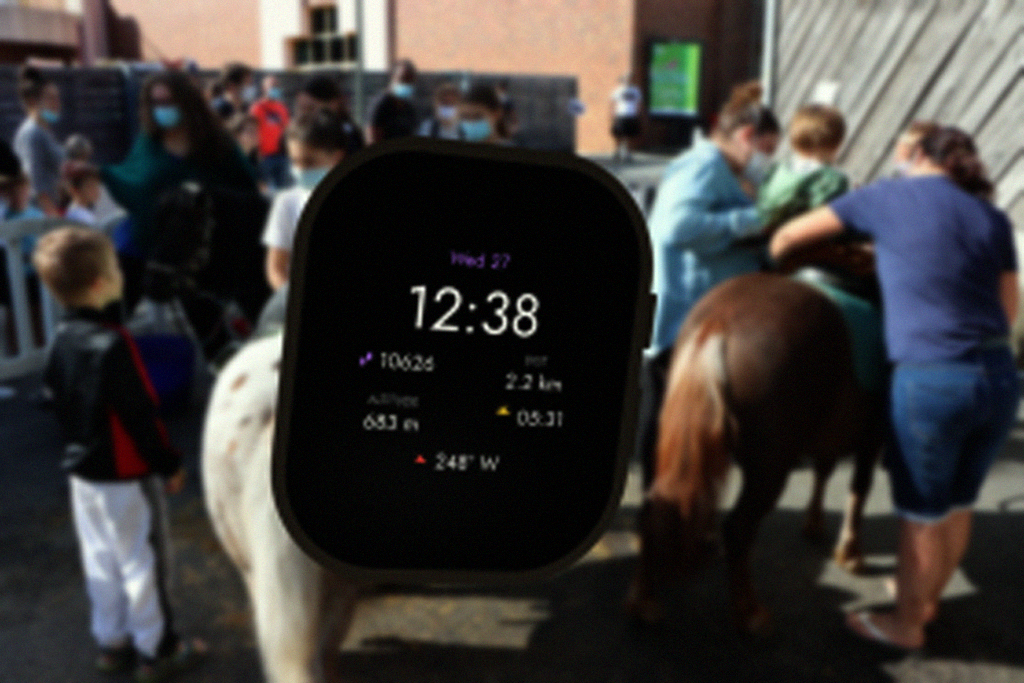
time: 12:38
